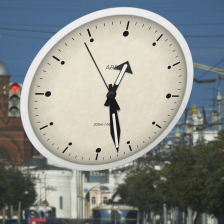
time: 12:26:54
